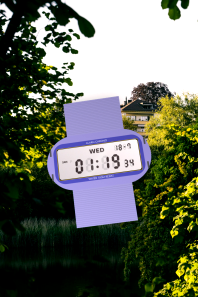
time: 1:19:34
